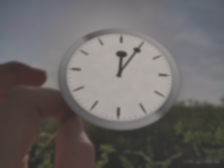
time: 12:05
